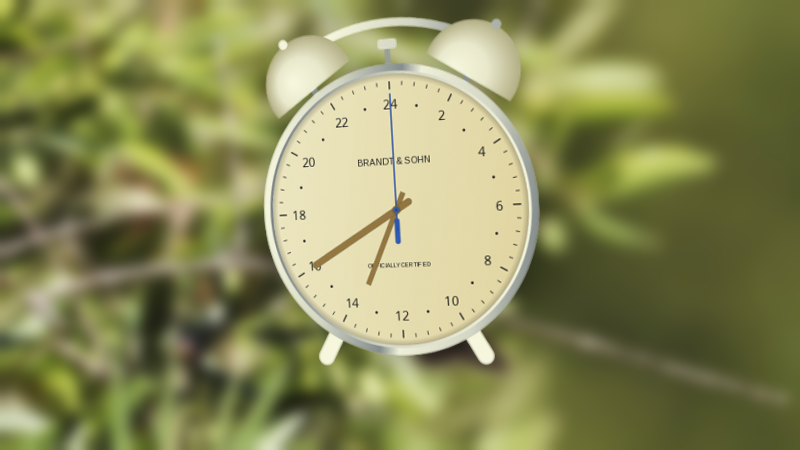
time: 13:40:00
